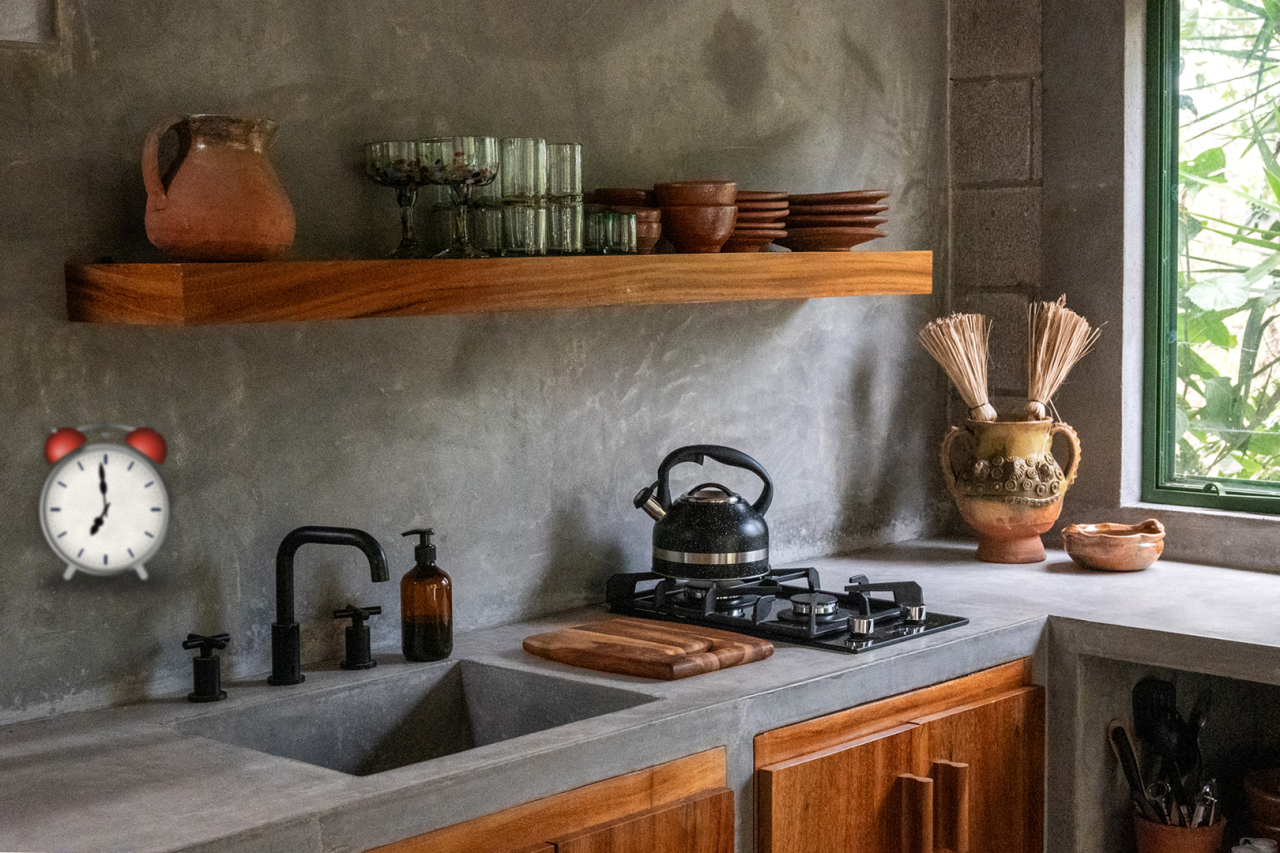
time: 6:59
